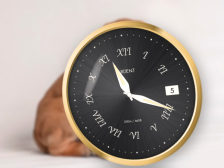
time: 11:19
